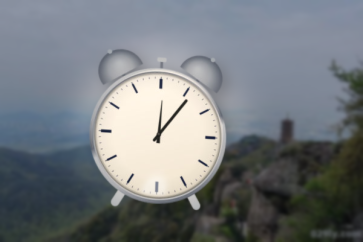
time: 12:06
